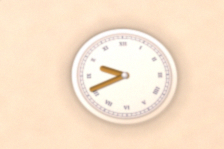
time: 9:41
